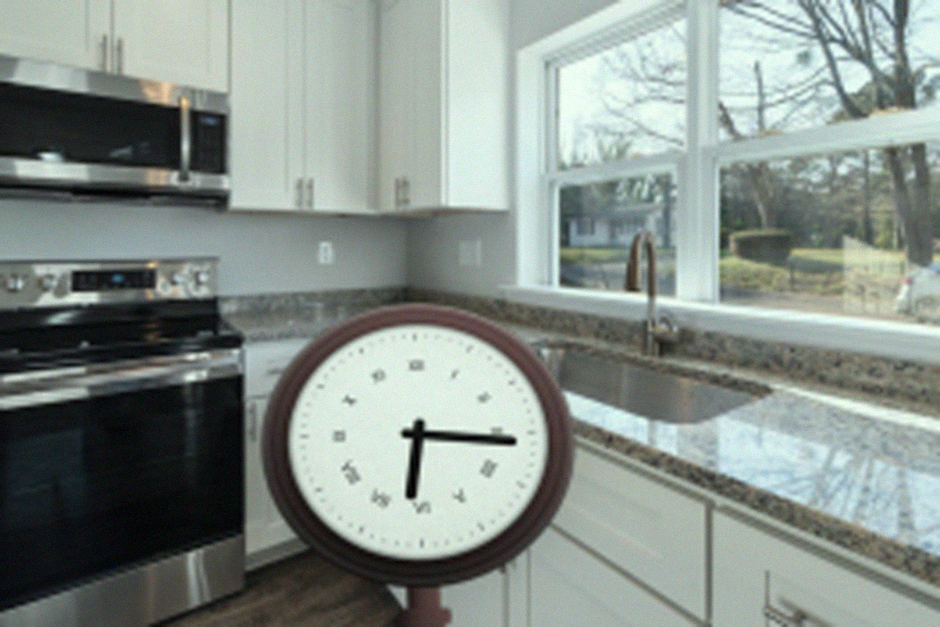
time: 6:16
